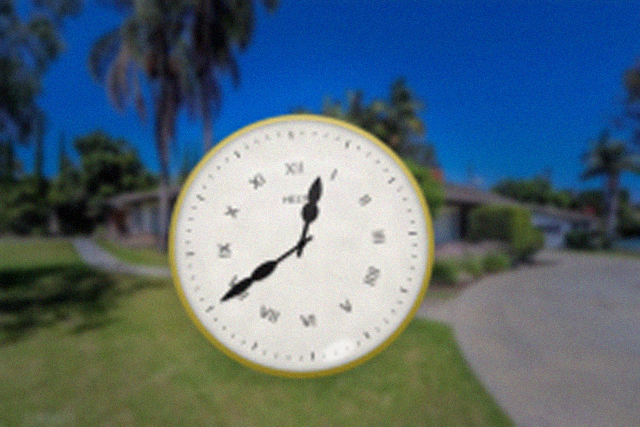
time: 12:40
